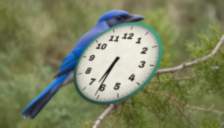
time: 6:31
